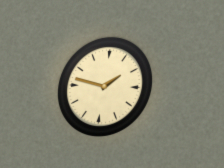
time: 1:47
